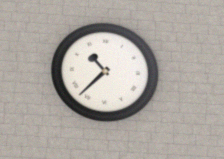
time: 10:37
